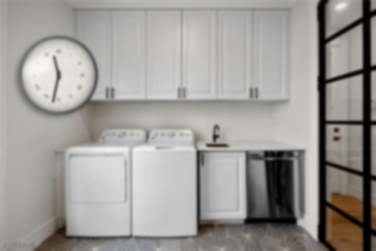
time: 11:32
